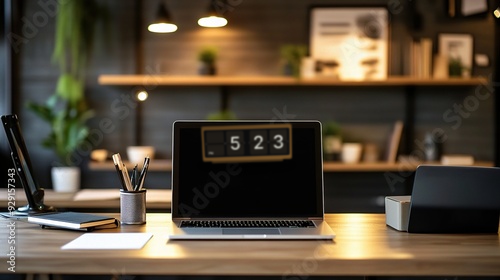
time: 5:23
